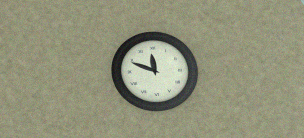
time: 11:49
